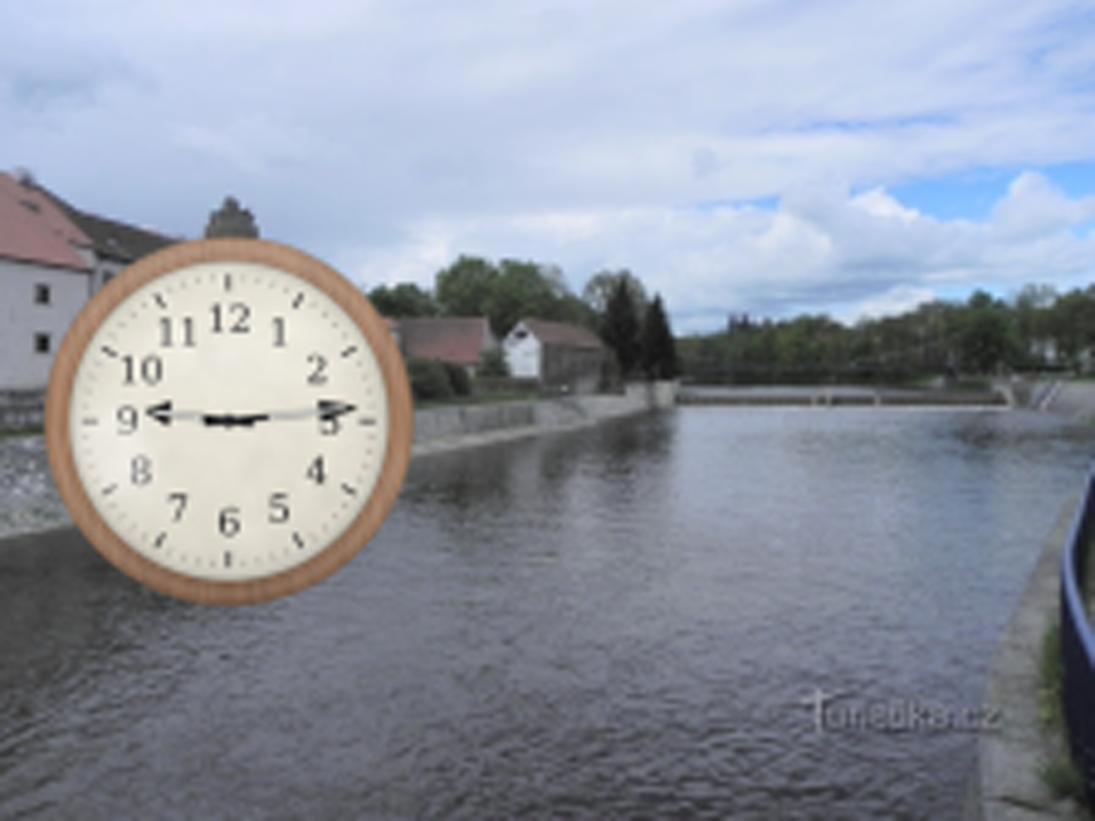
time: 9:14
